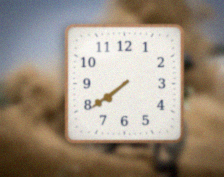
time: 7:39
